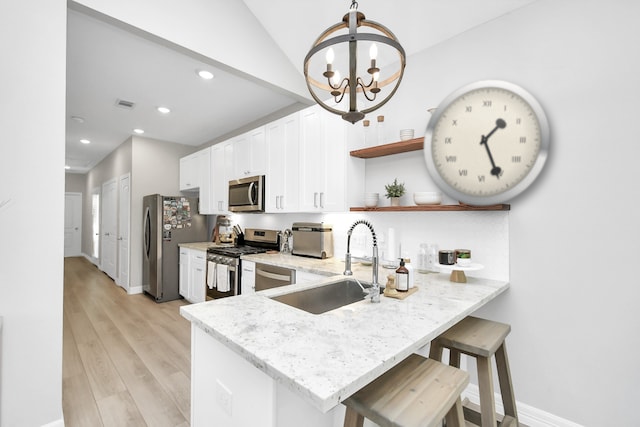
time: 1:26
